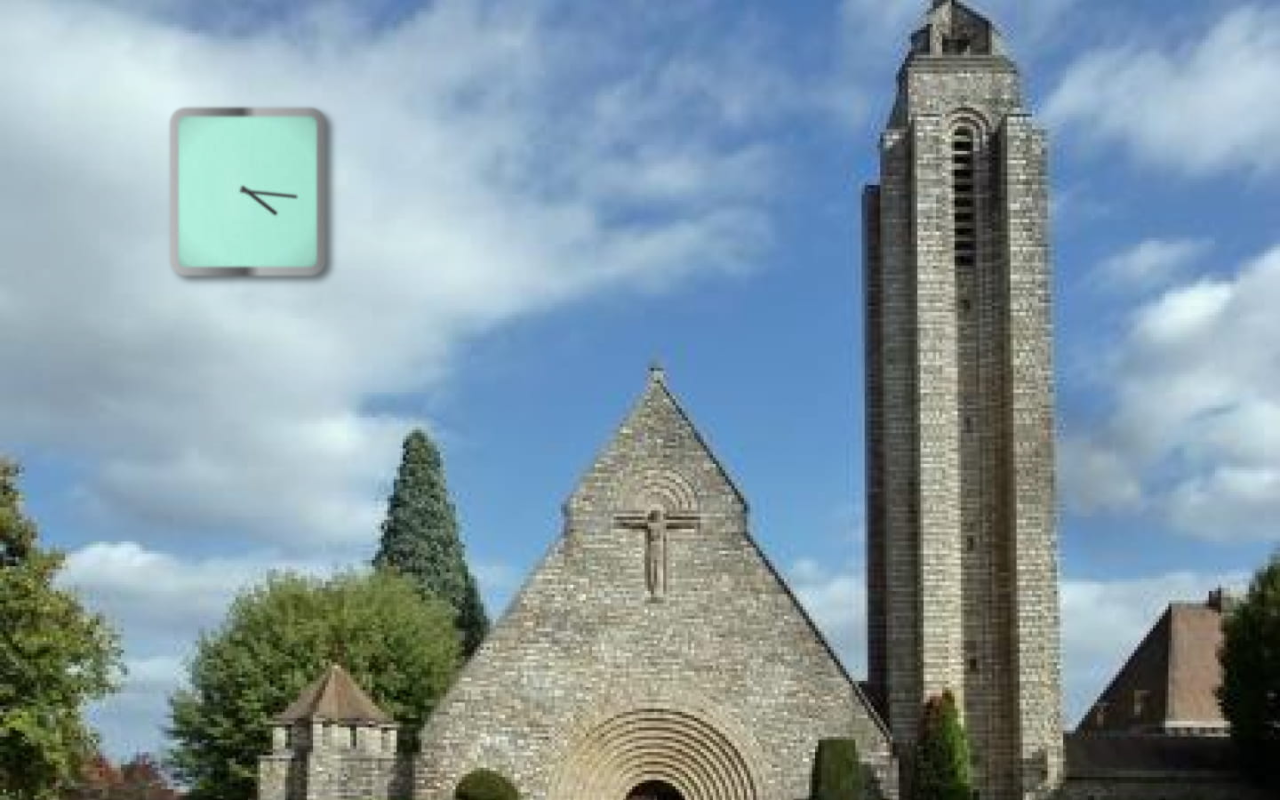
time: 4:16
